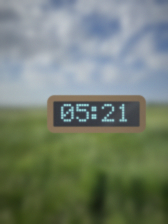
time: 5:21
